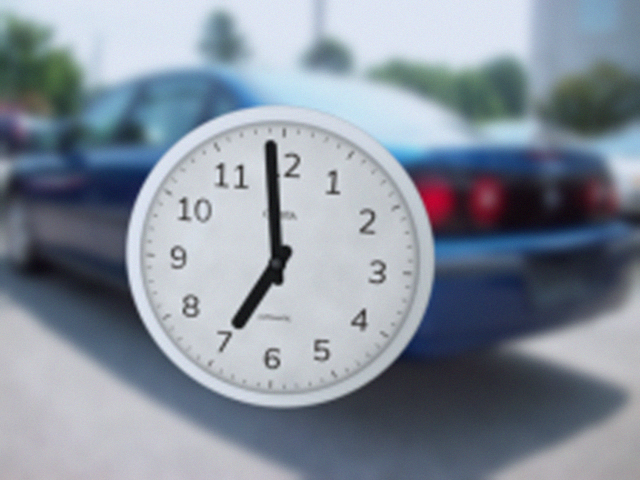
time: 6:59
